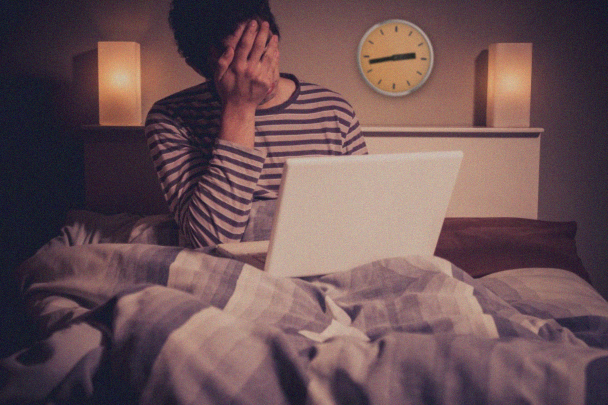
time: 2:43
